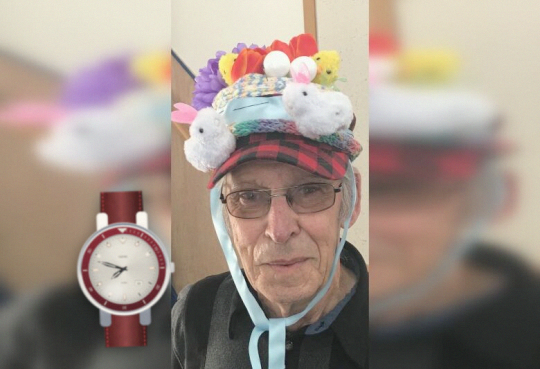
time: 7:48
